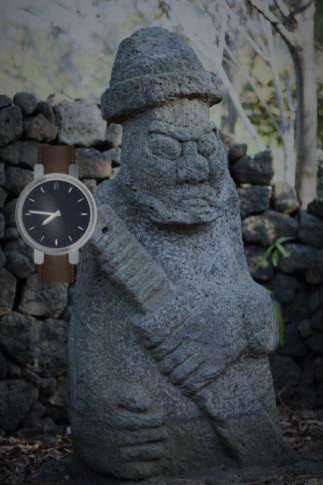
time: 7:46
